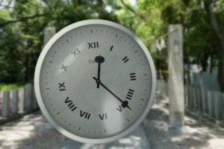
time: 12:23
